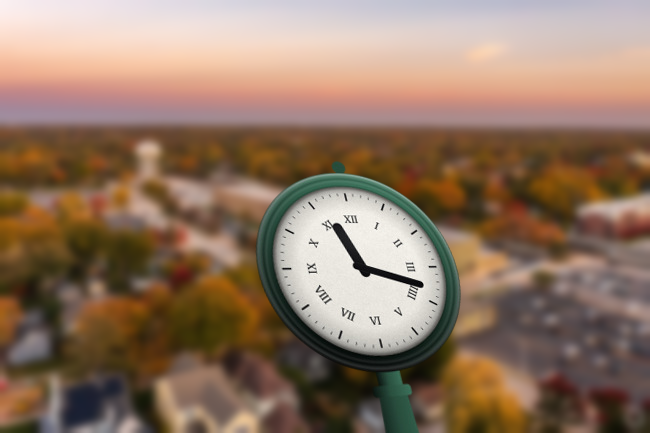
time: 11:18
